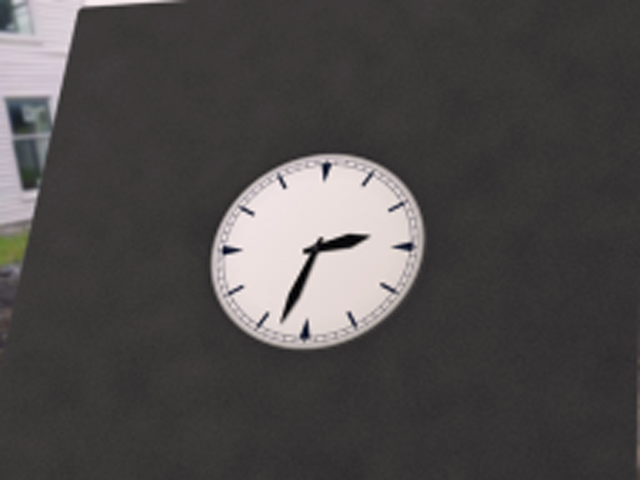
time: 2:33
